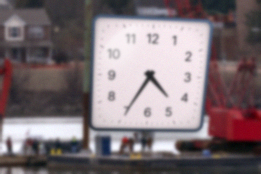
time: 4:35
